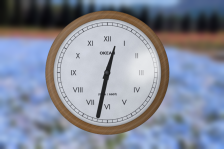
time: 12:32
